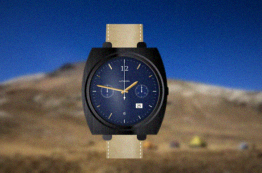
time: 1:47
